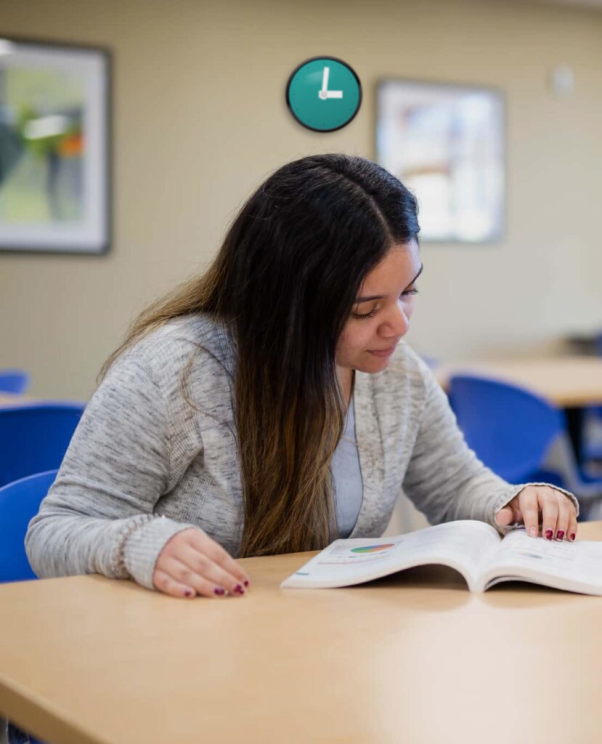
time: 3:01
